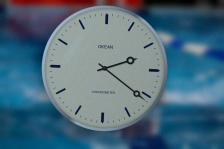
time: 2:21
